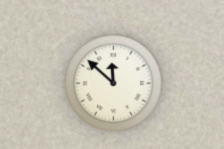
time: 11:52
